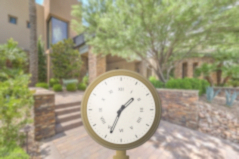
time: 1:34
